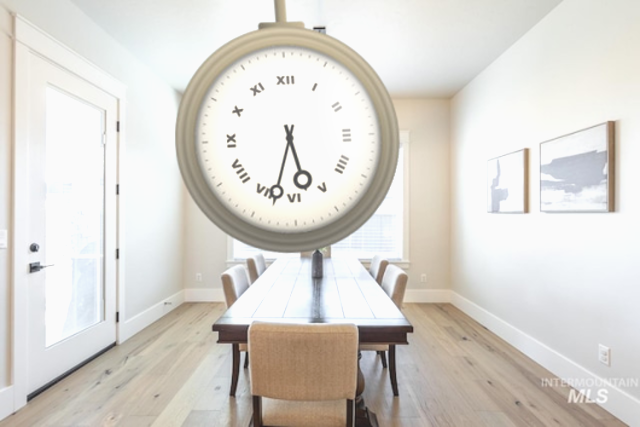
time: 5:33
